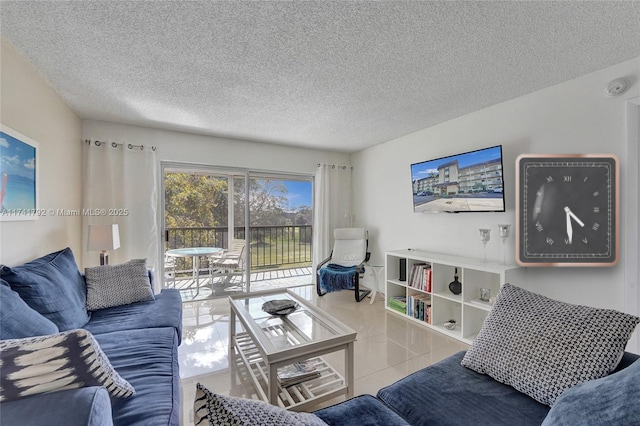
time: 4:29
